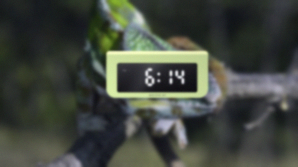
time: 6:14
